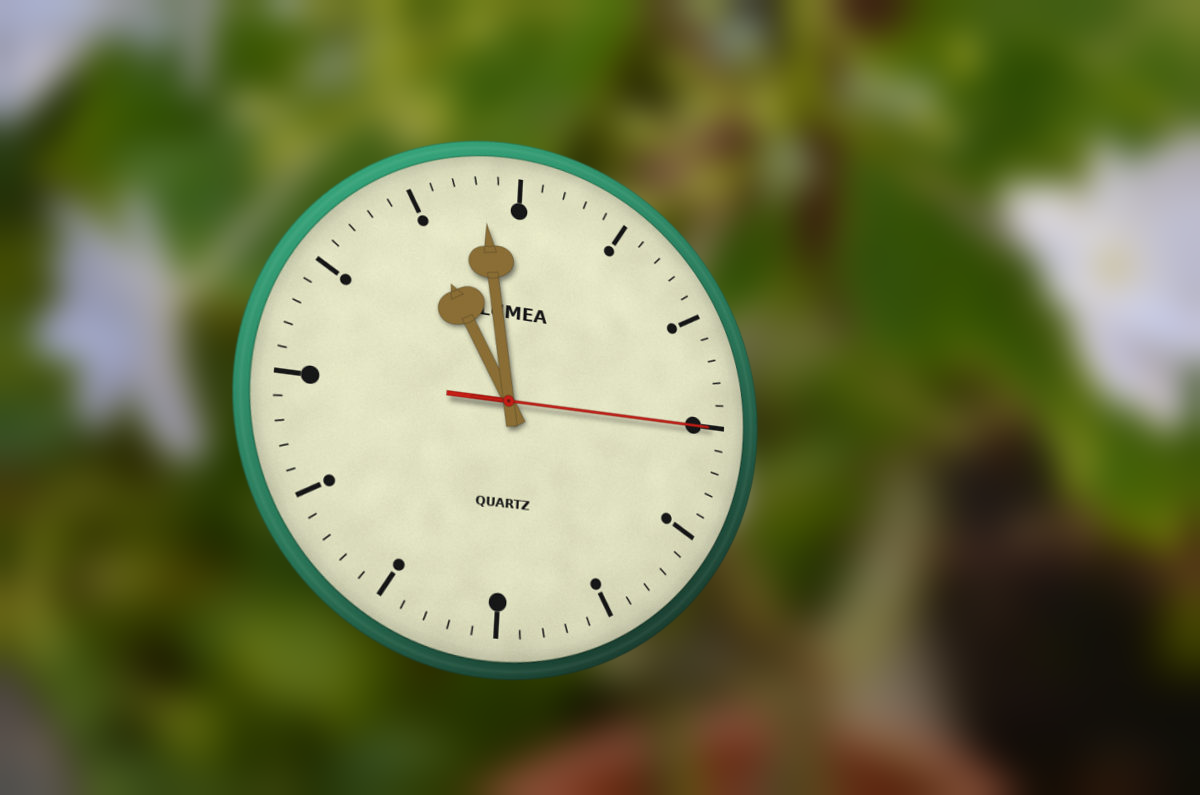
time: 10:58:15
